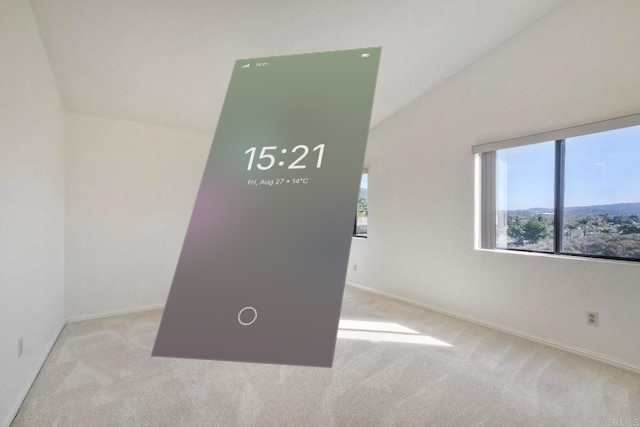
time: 15:21
